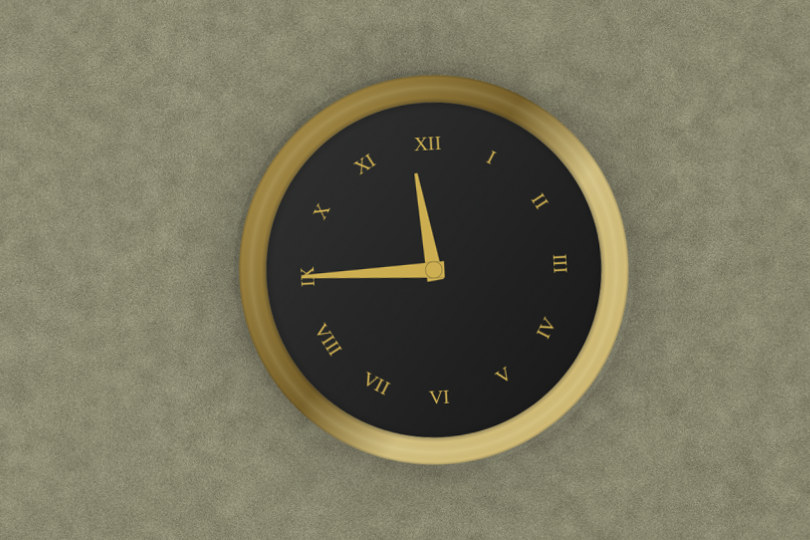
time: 11:45
